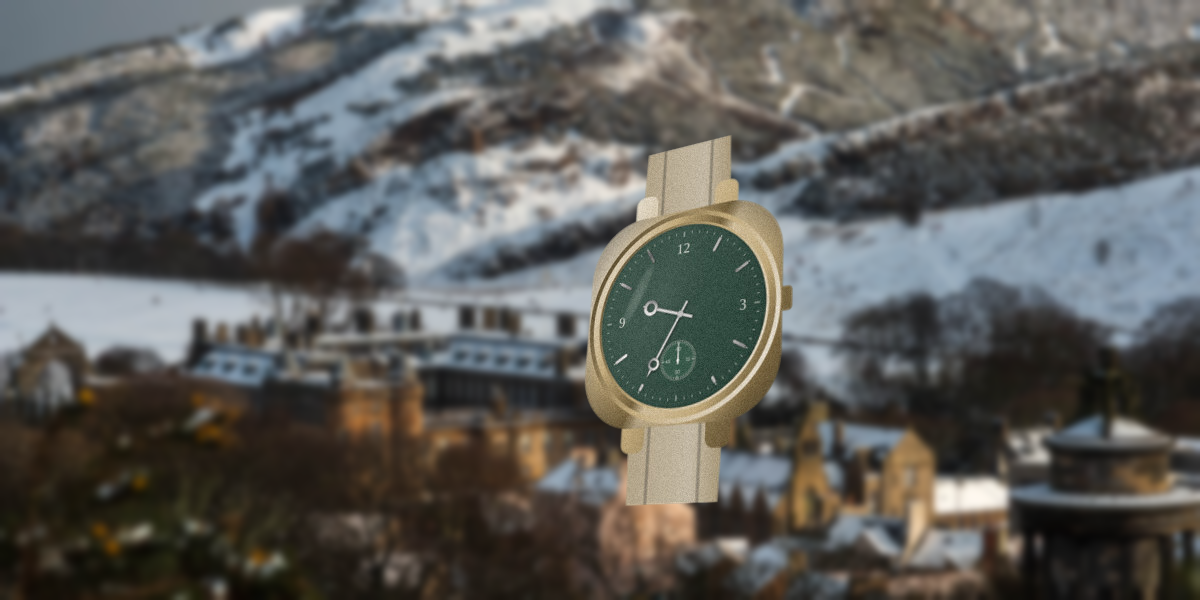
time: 9:35
